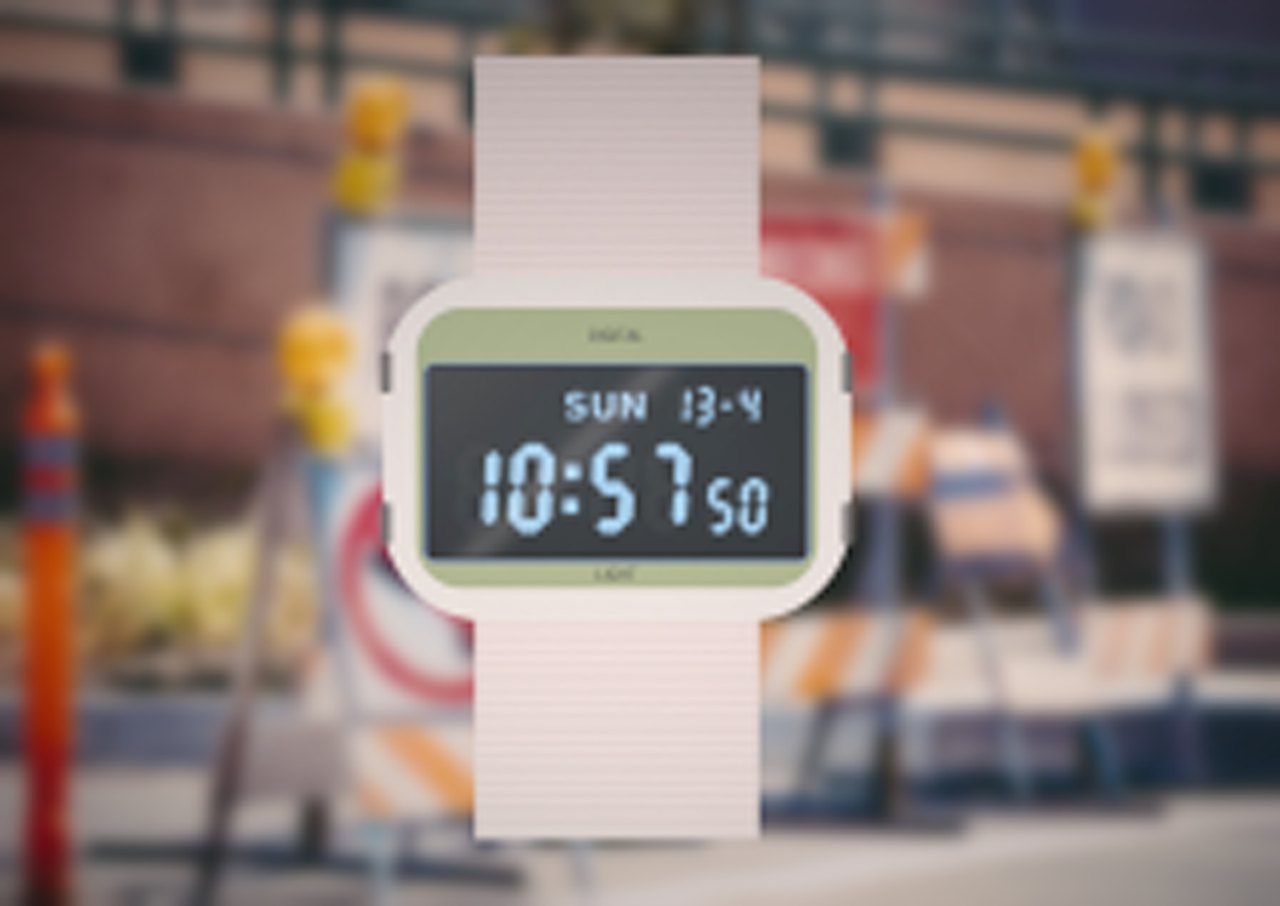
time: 10:57:50
